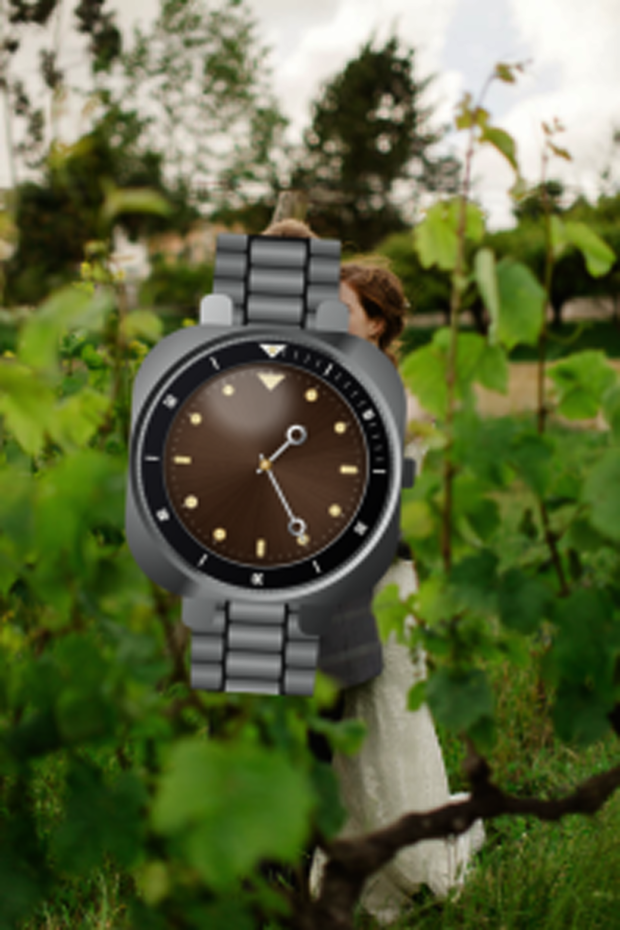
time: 1:25
